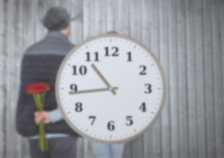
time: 10:44
